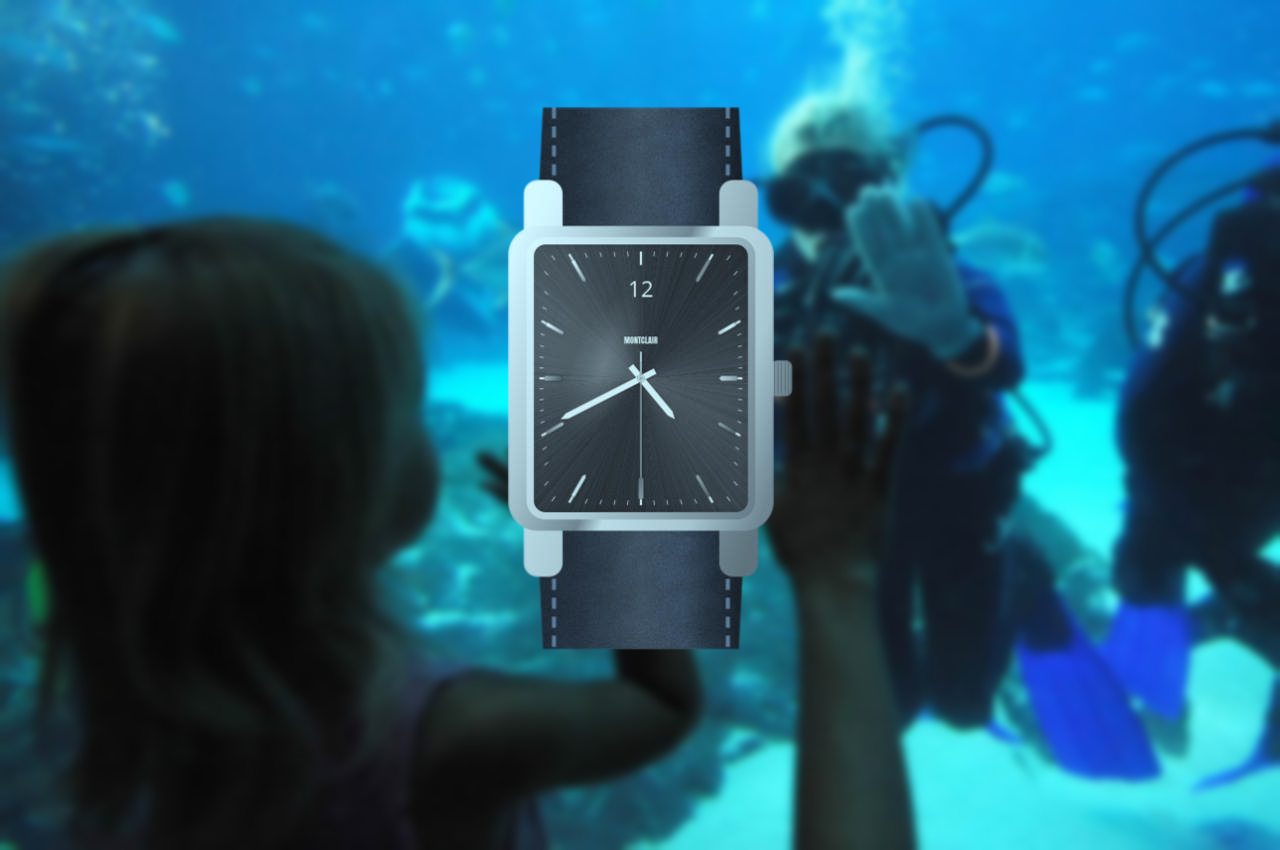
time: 4:40:30
